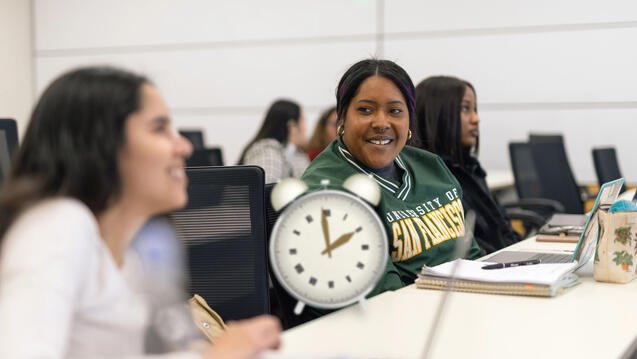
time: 1:59
